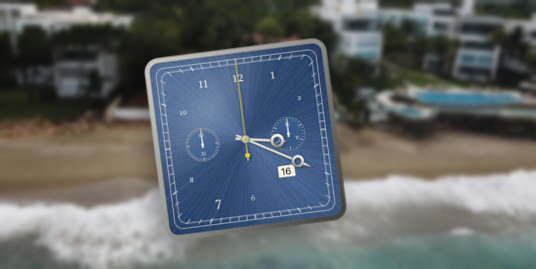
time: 3:20
